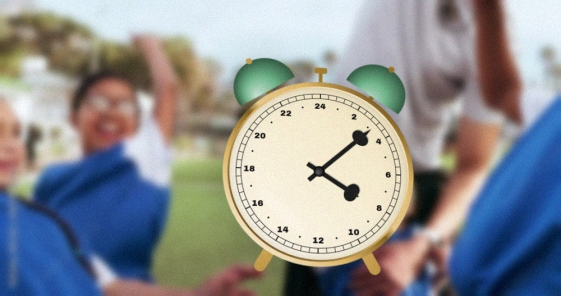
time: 8:08
